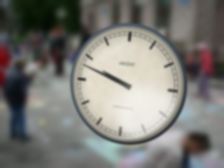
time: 9:48
